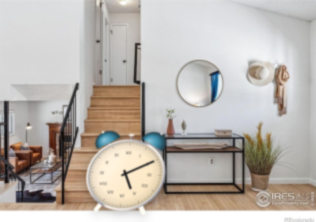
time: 5:10
